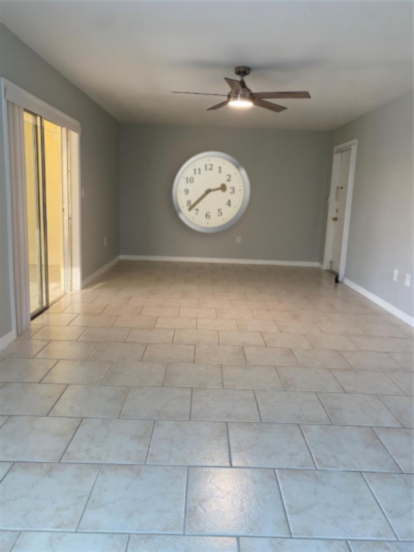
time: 2:38
